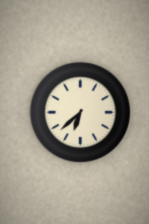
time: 6:38
